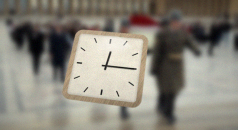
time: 12:15
